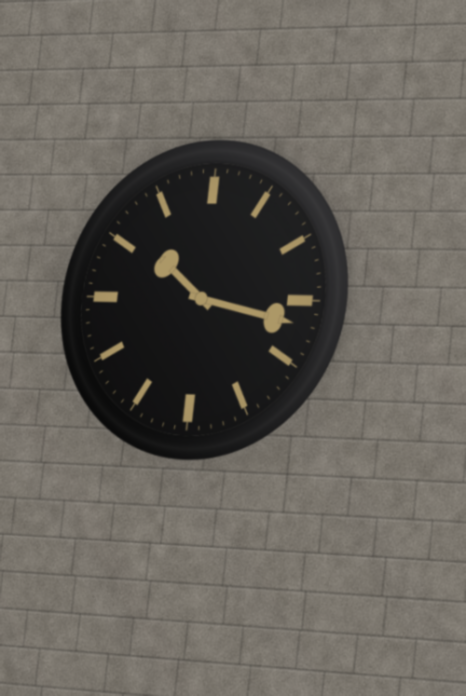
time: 10:17
